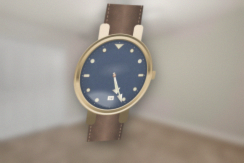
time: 5:26
